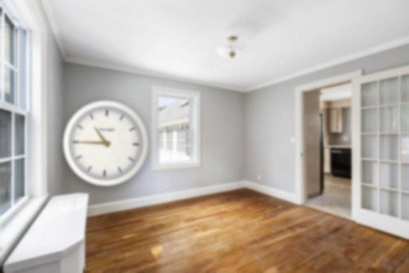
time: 10:45
